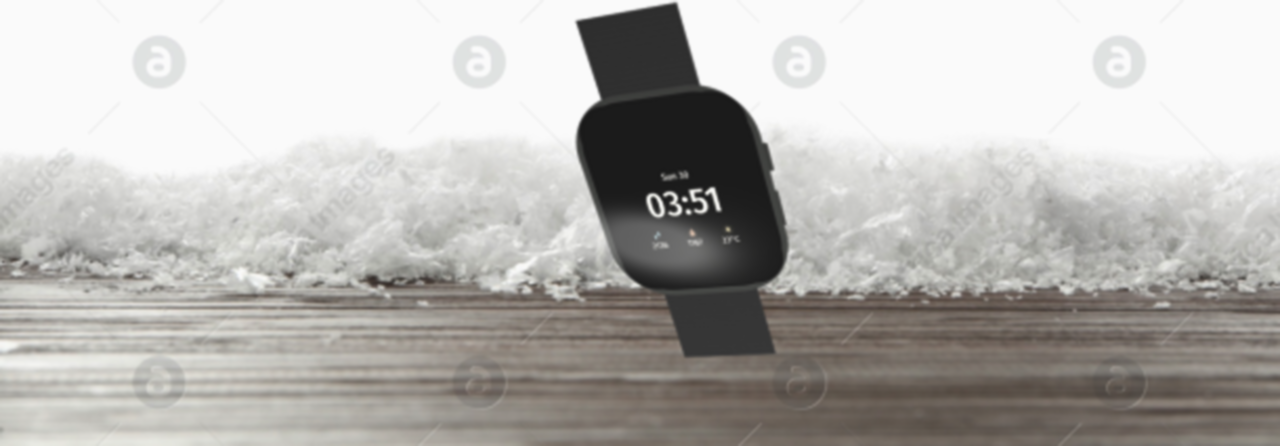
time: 3:51
